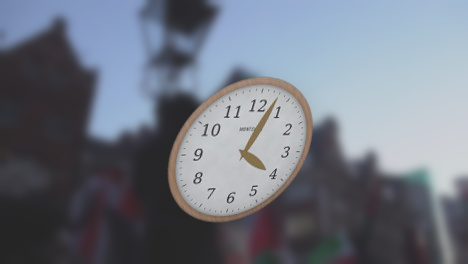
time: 4:03
